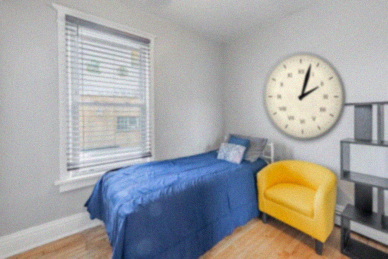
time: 2:03
